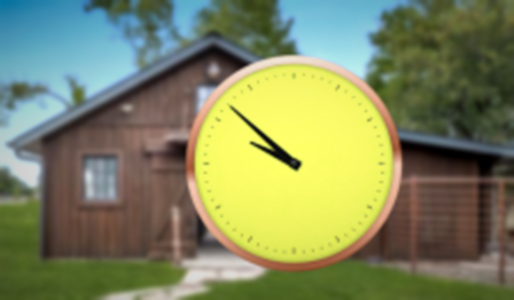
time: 9:52
